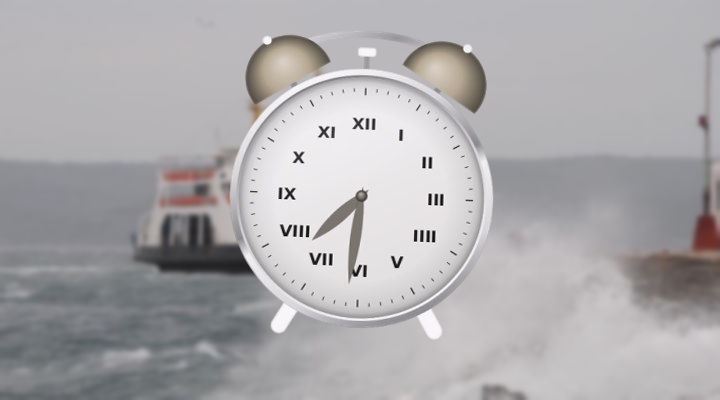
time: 7:31
